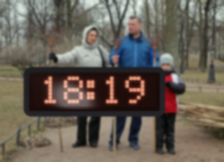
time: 18:19
